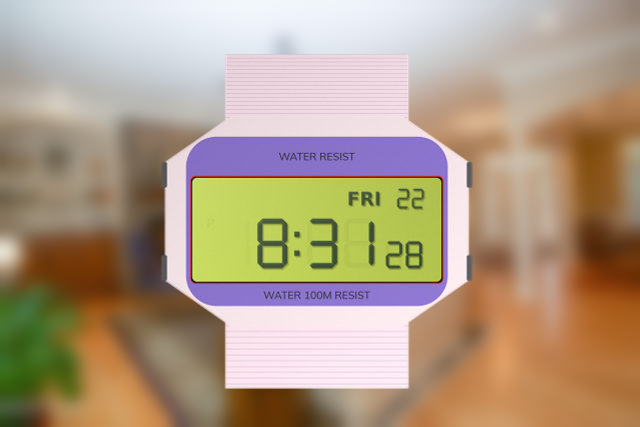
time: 8:31:28
